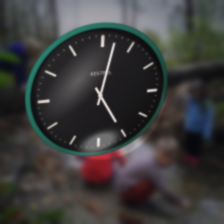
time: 5:02
